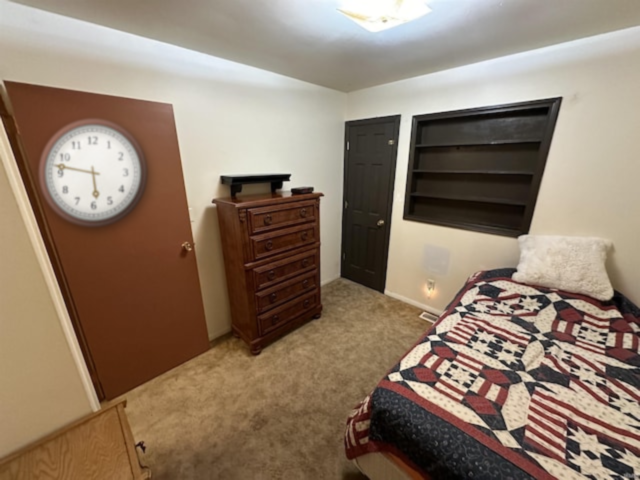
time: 5:47
